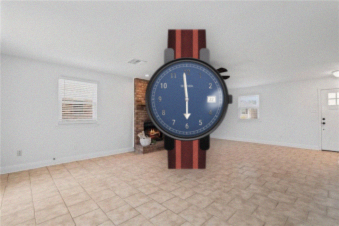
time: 5:59
